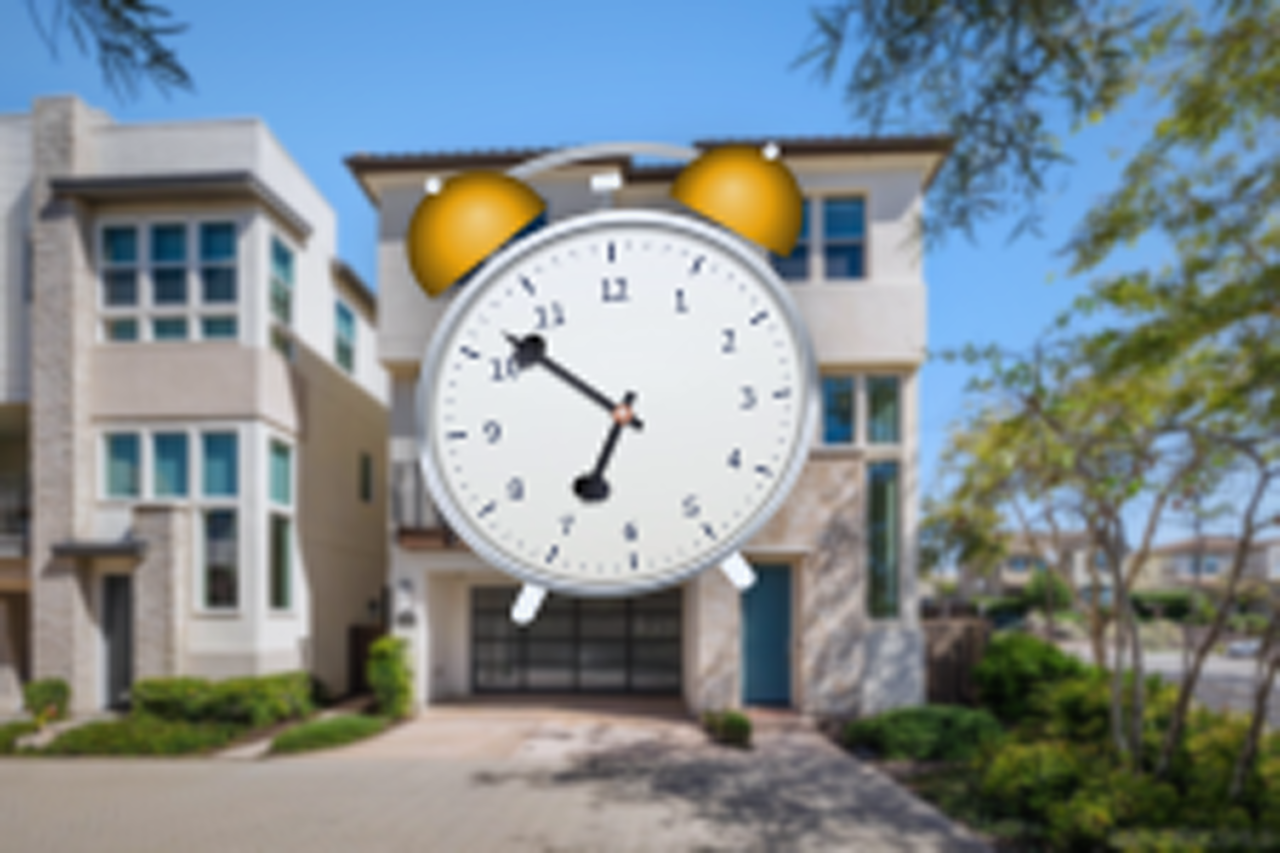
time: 6:52
